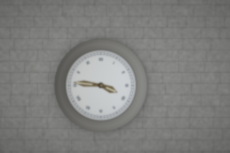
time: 3:46
